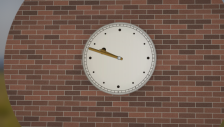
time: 9:48
